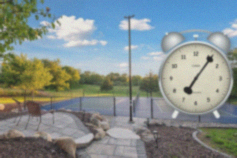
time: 7:06
